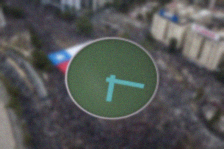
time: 6:17
